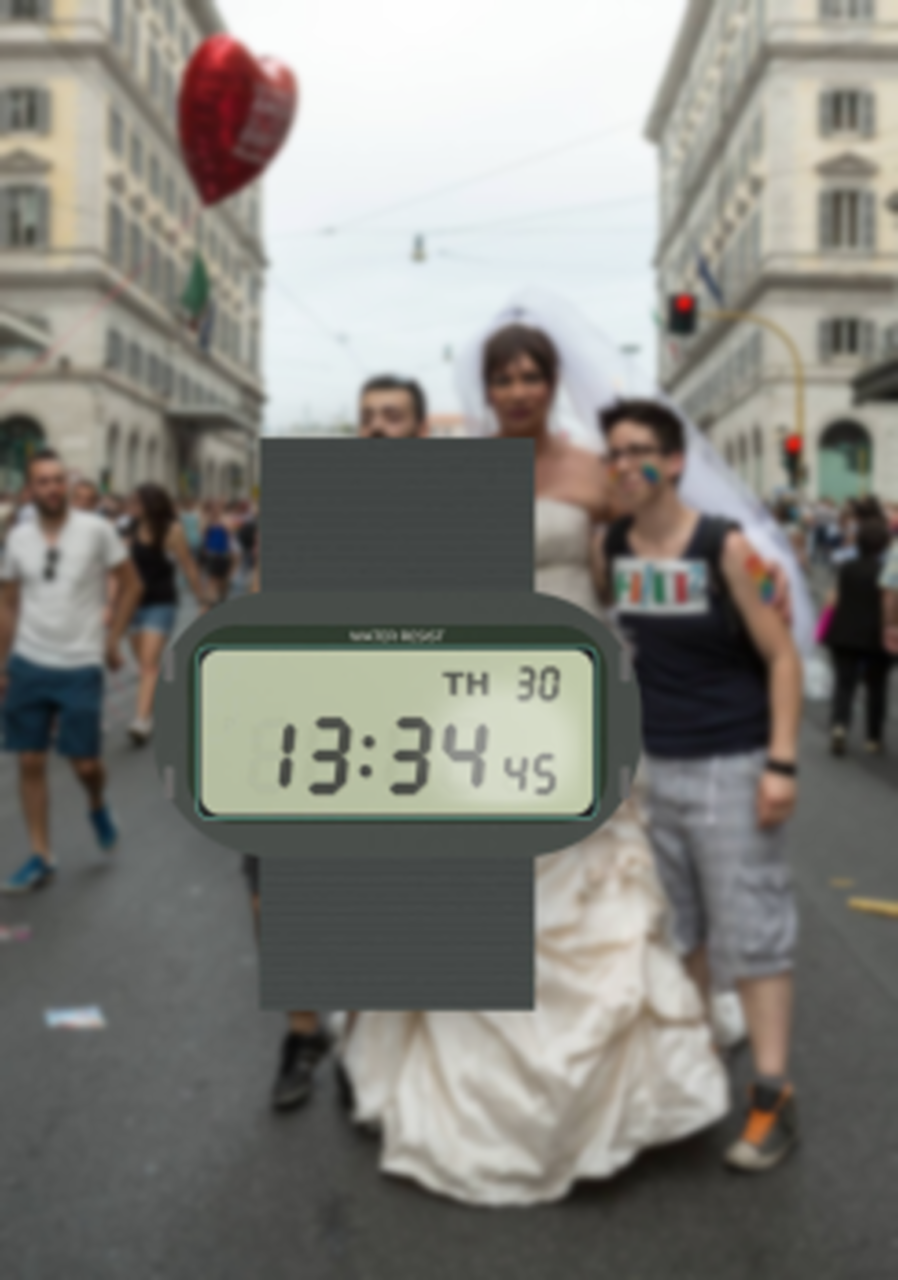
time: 13:34:45
